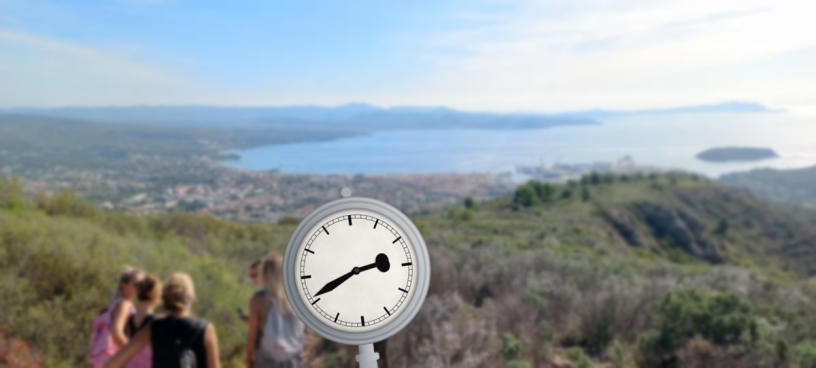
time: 2:41
